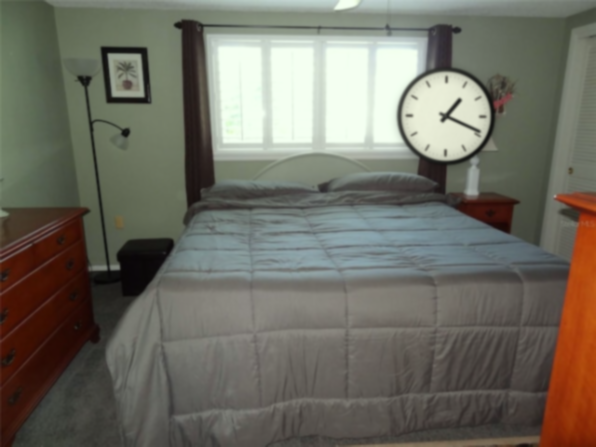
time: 1:19
